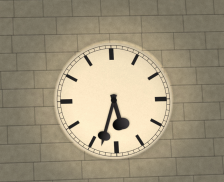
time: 5:33
